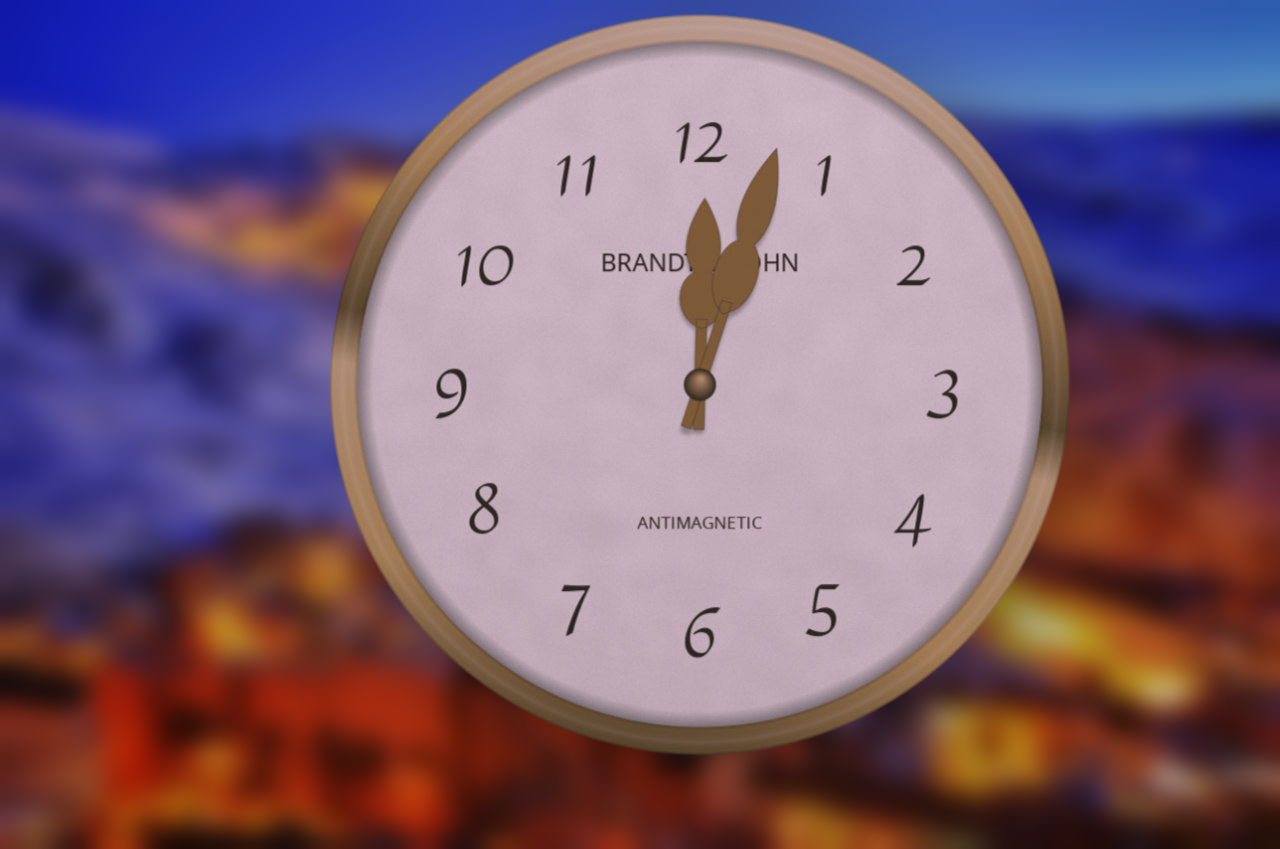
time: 12:03
